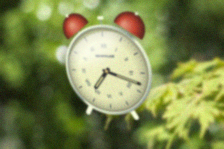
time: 7:18
